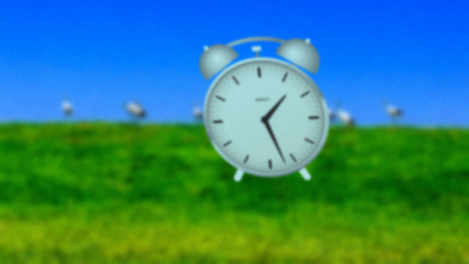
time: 1:27
